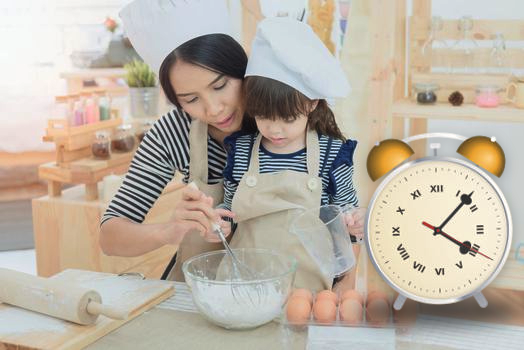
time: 4:07:20
